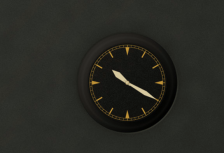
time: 10:20
